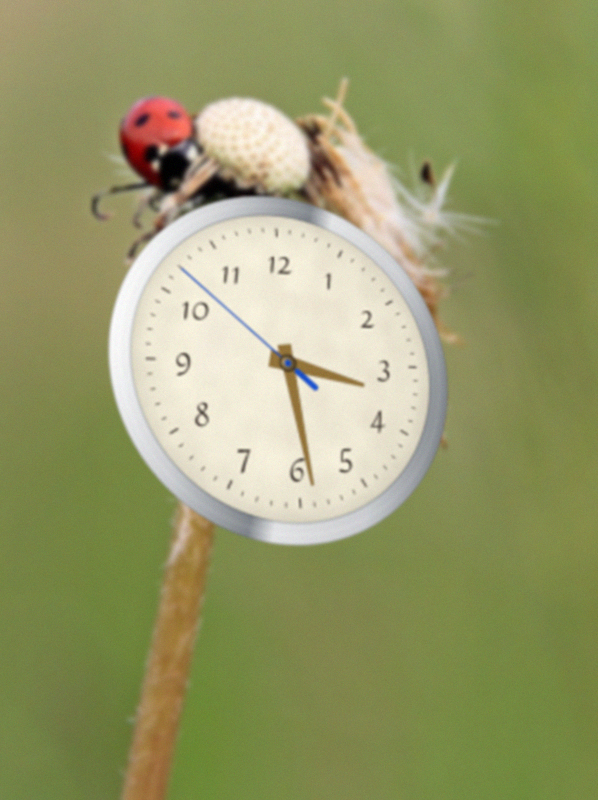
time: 3:28:52
